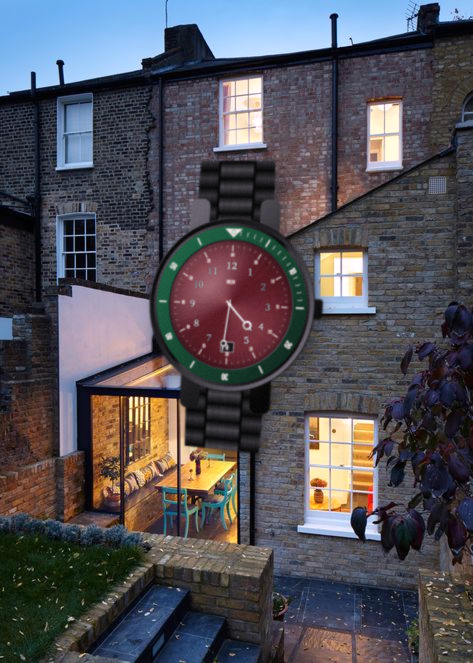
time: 4:31
